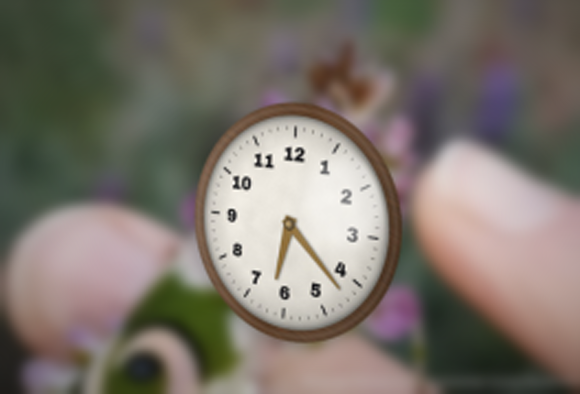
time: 6:22
